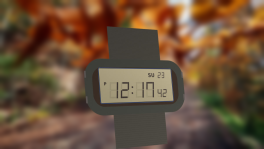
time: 12:17:42
